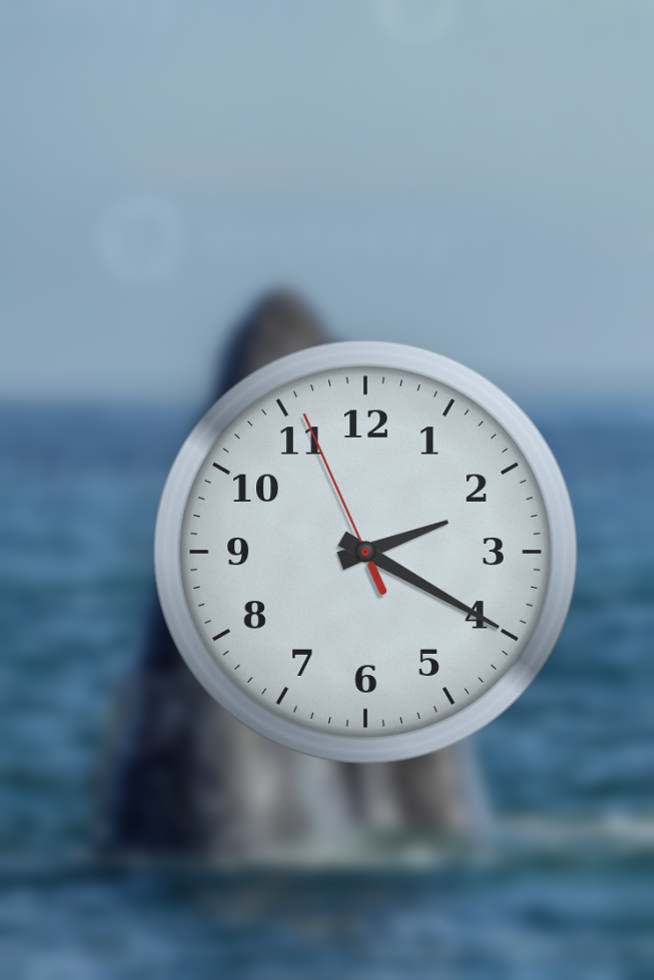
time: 2:19:56
